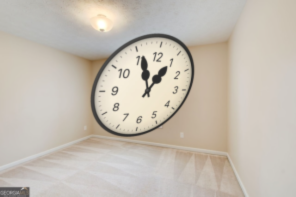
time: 12:56
